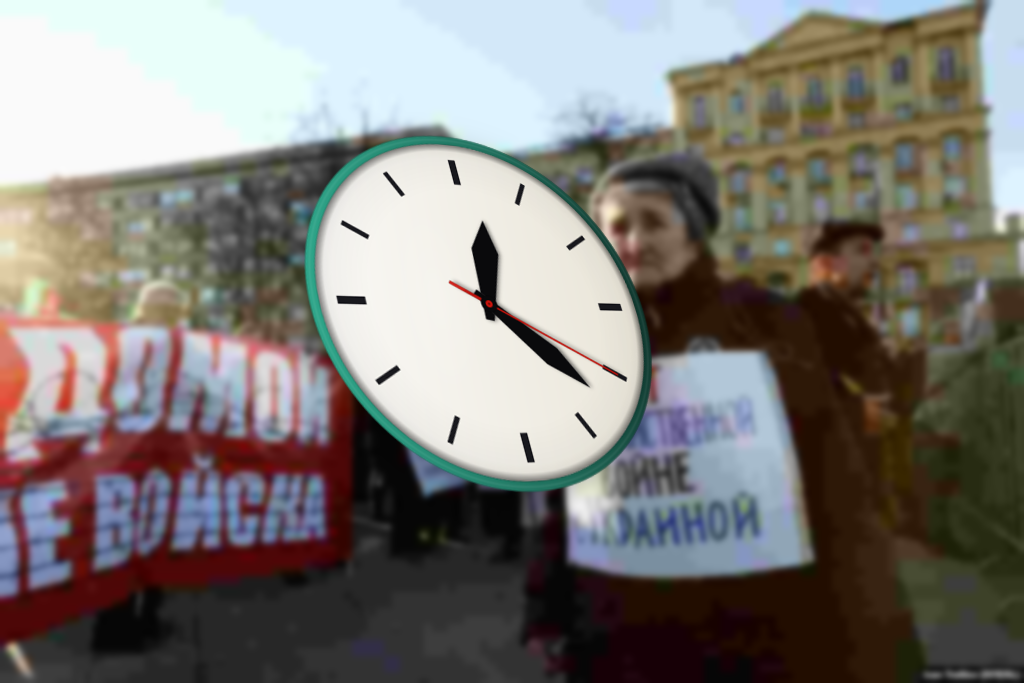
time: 12:22:20
